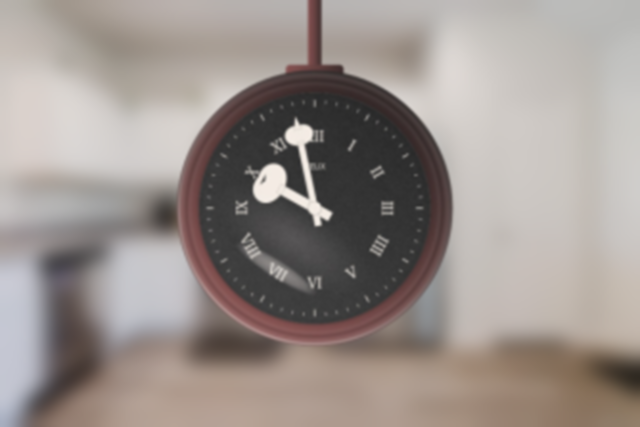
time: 9:58
